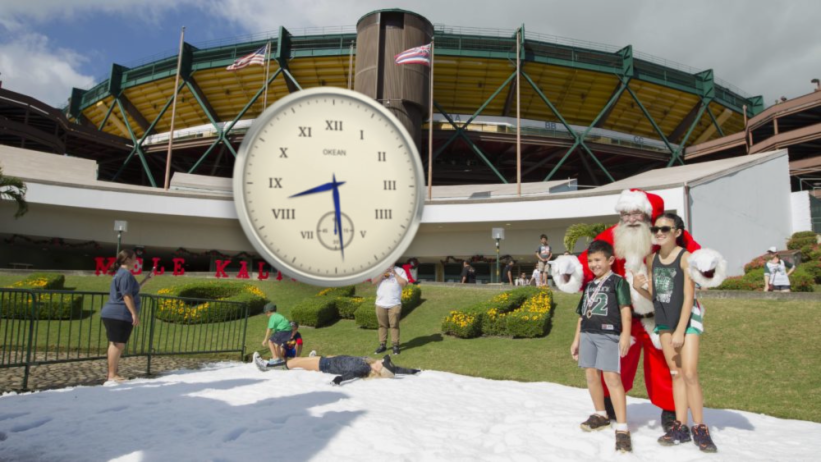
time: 8:29
